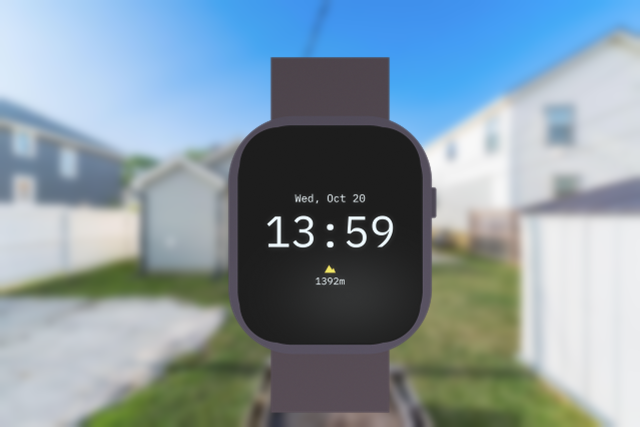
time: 13:59
